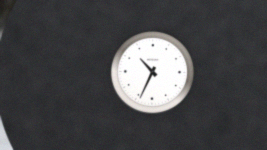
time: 10:34
